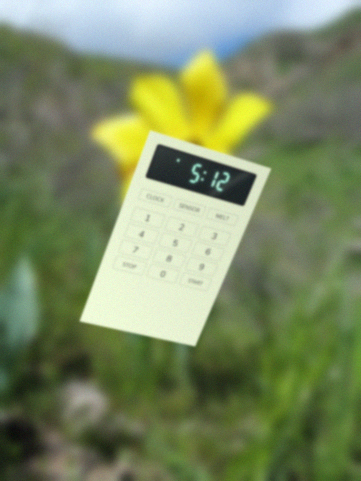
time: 5:12
